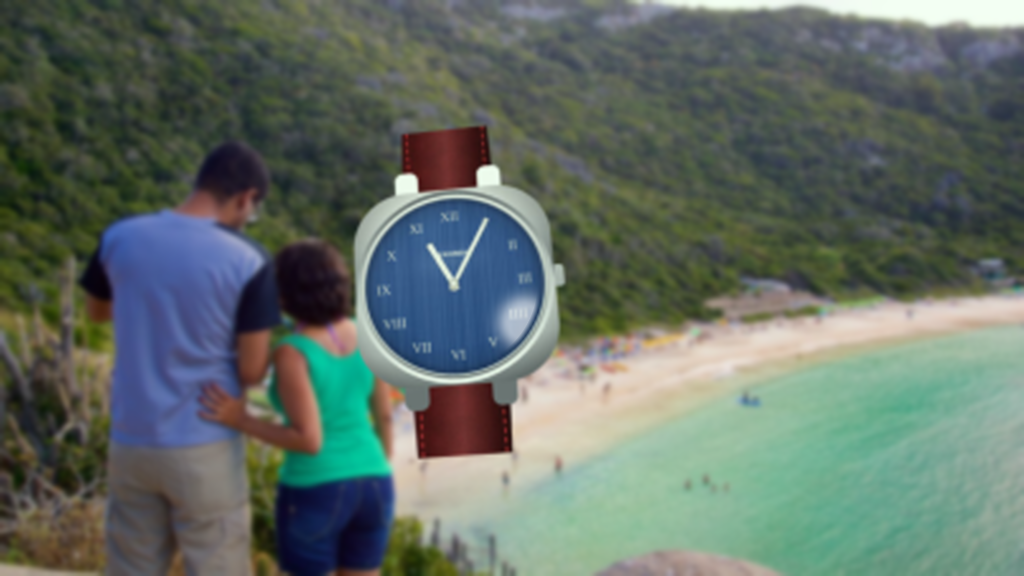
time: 11:05
